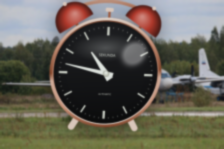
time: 10:47
